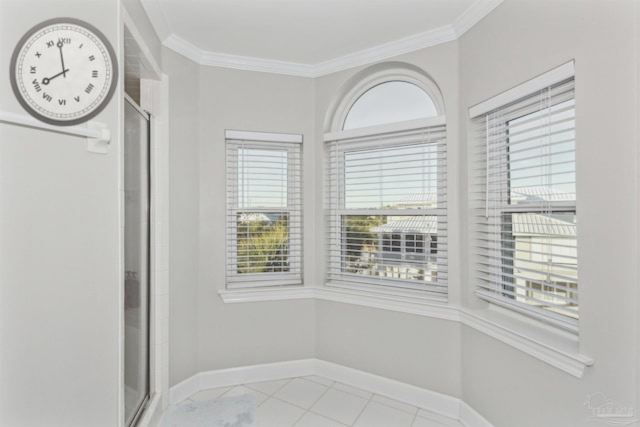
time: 7:58
